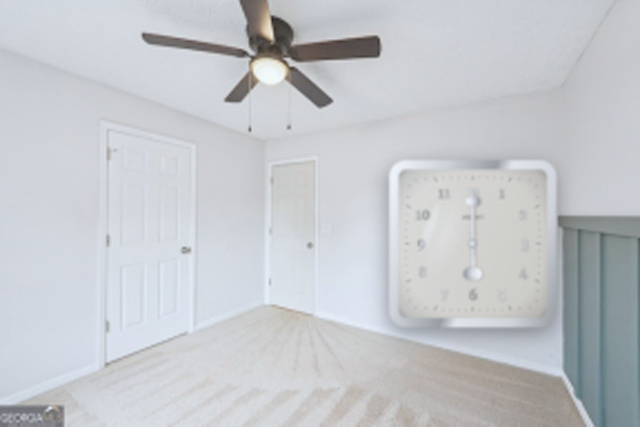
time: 6:00
